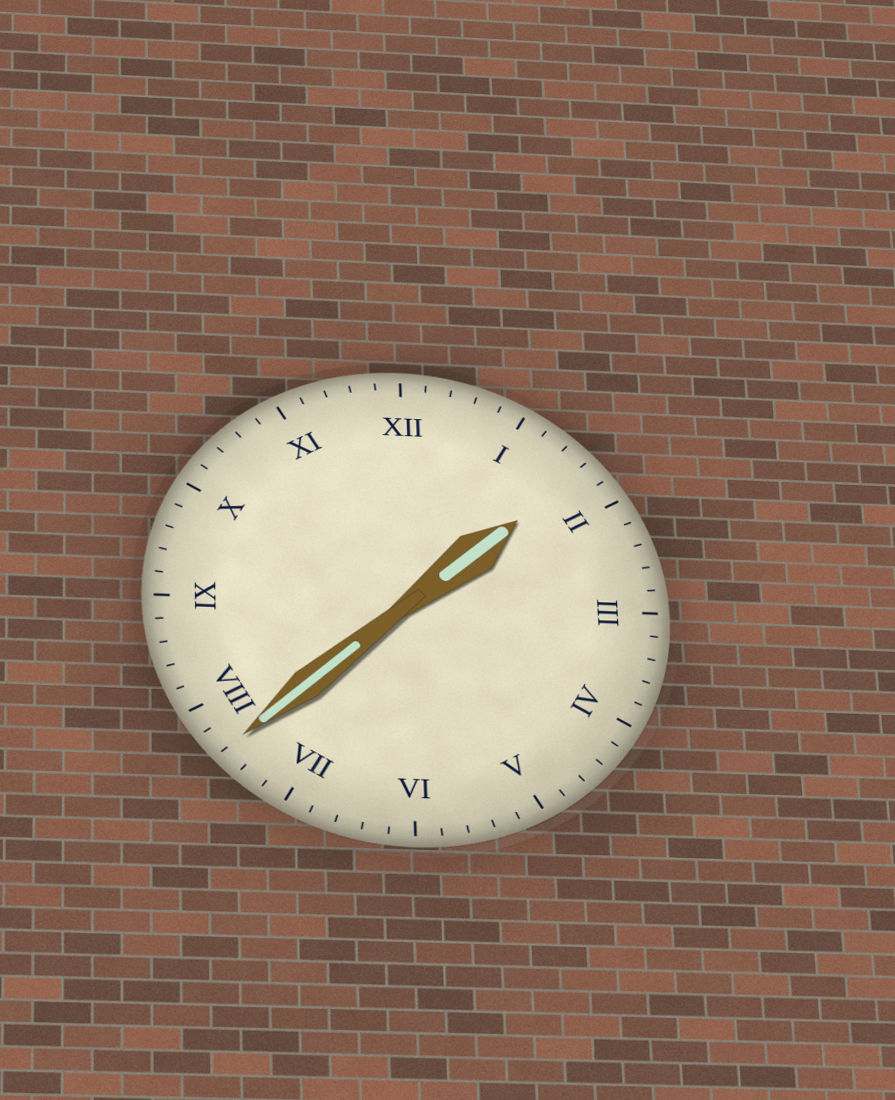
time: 1:38
